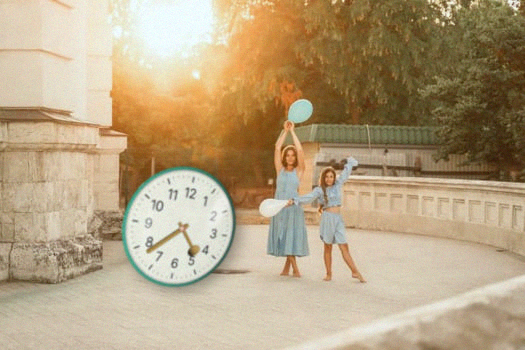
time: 4:38
